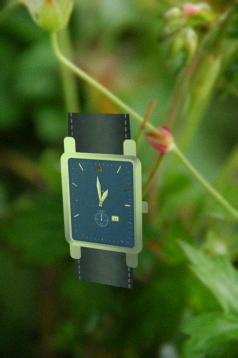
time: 12:59
